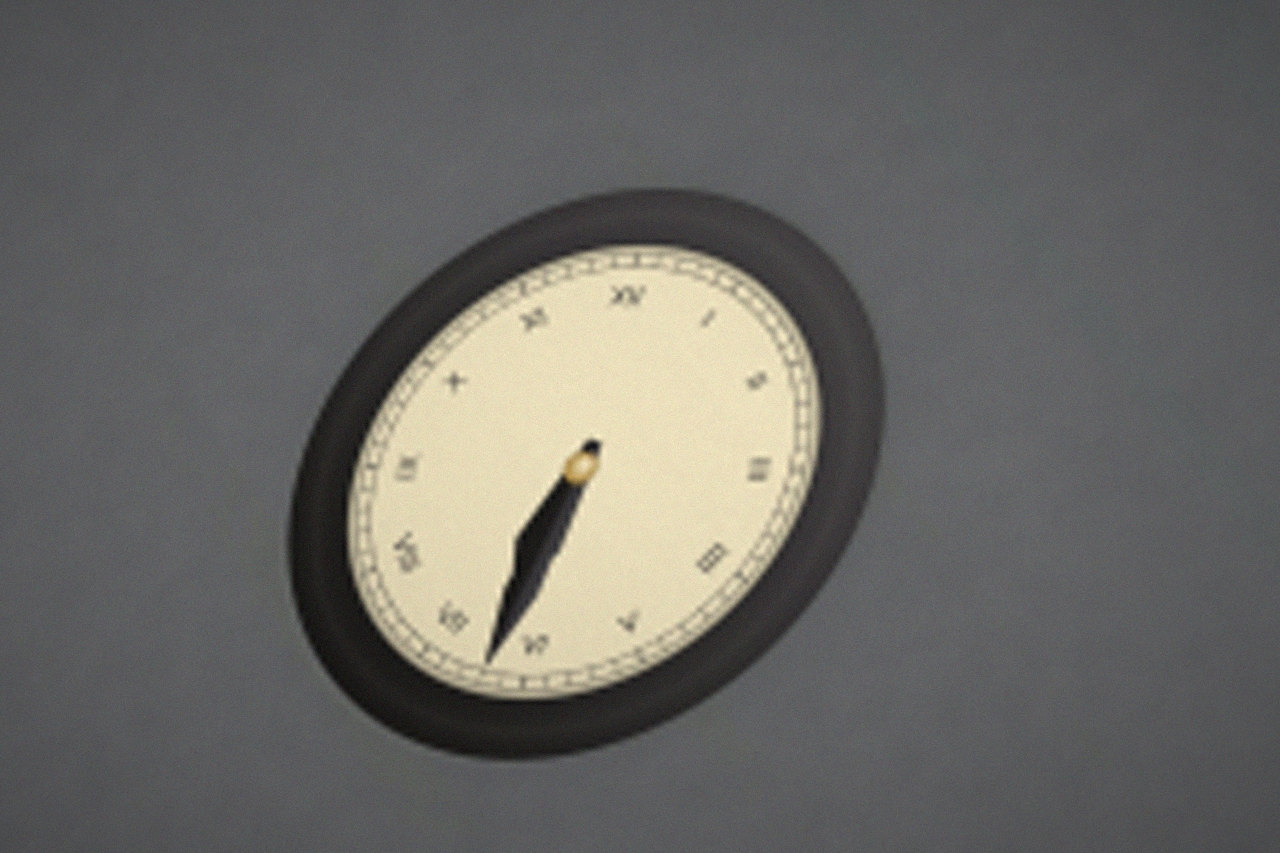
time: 6:32
